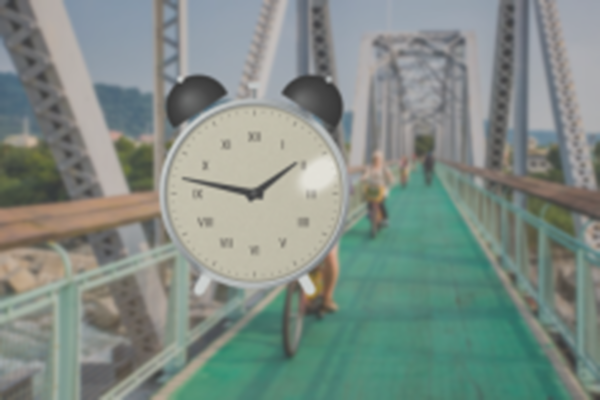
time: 1:47
